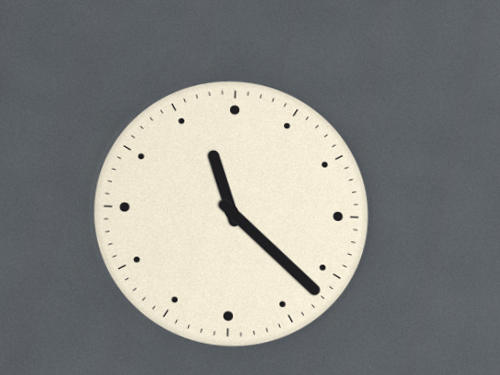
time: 11:22
